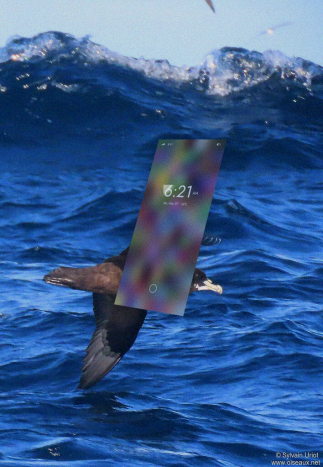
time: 6:21
